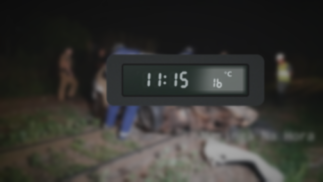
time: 11:15
